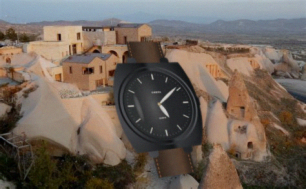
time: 5:09
